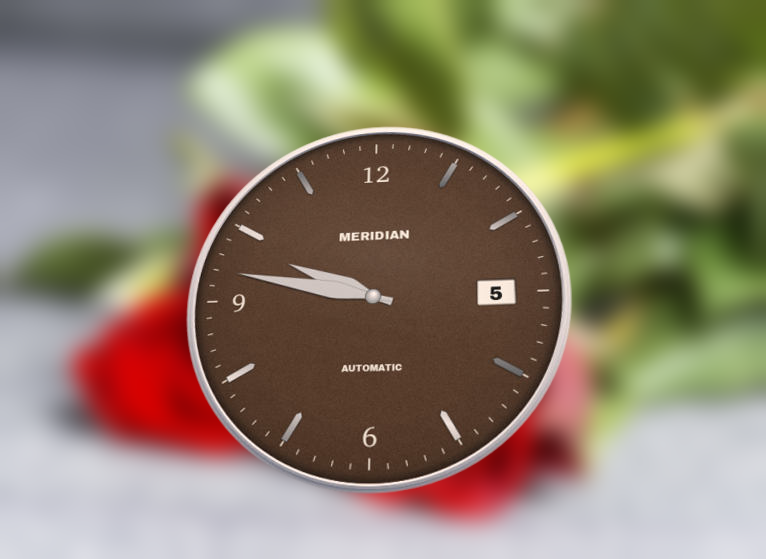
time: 9:47
